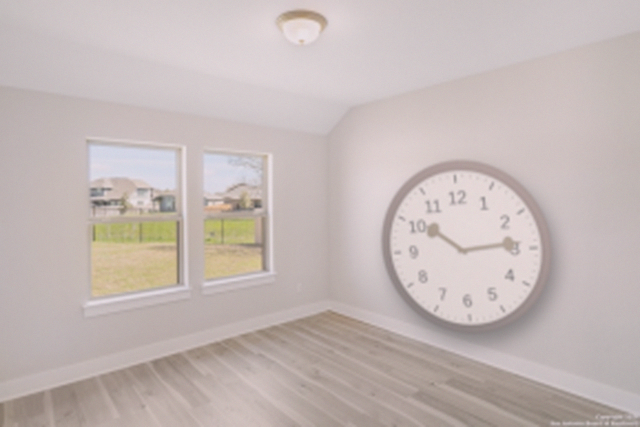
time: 10:14
